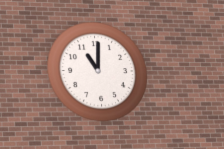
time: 11:01
